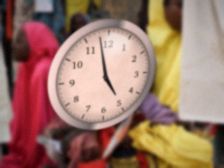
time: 4:58
